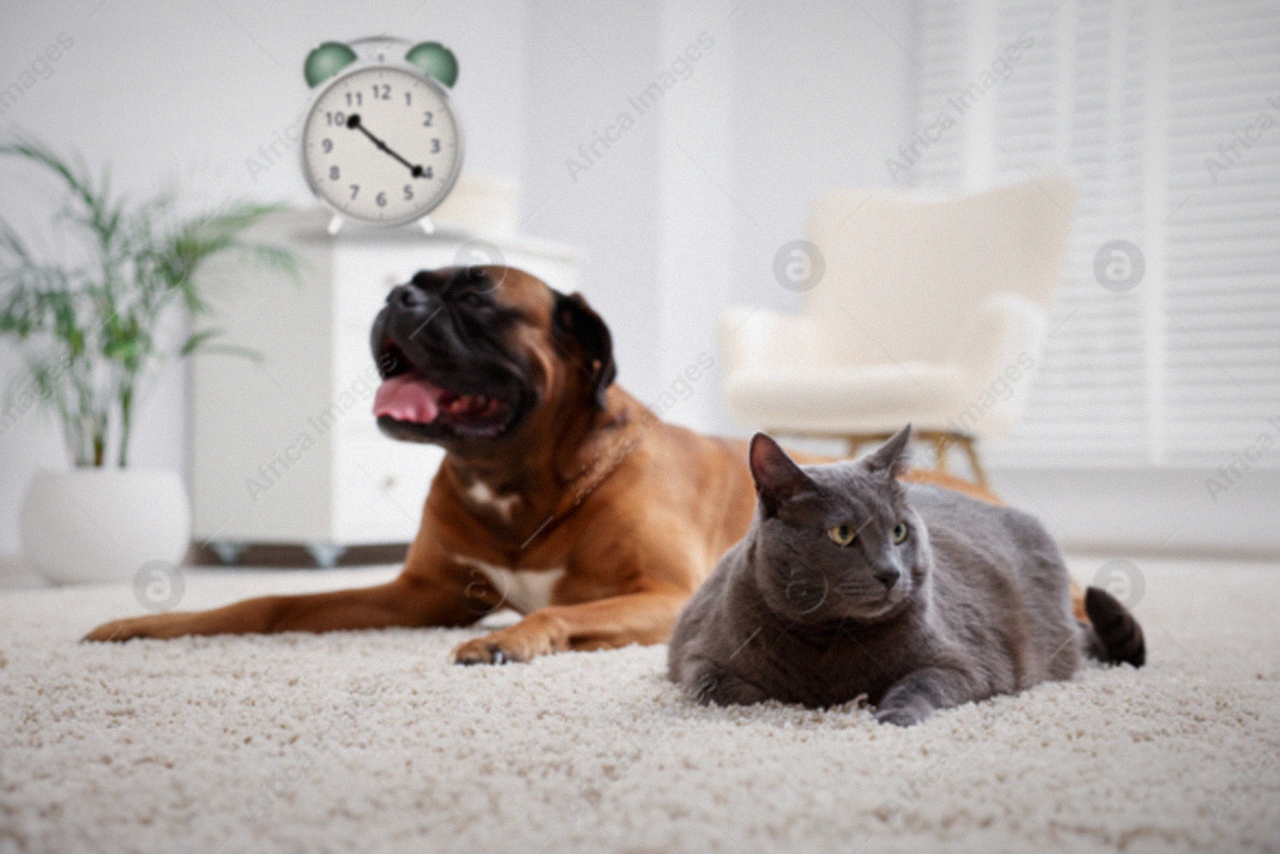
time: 10:21
